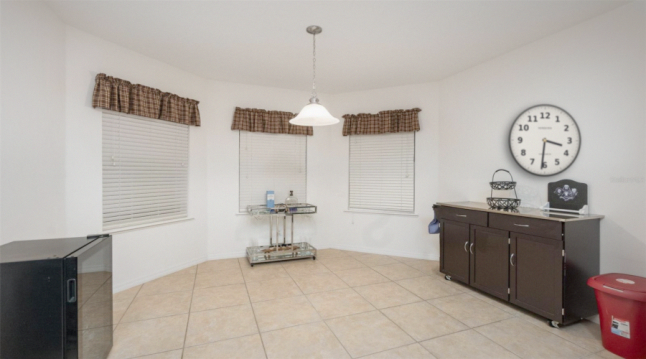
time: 3:31
